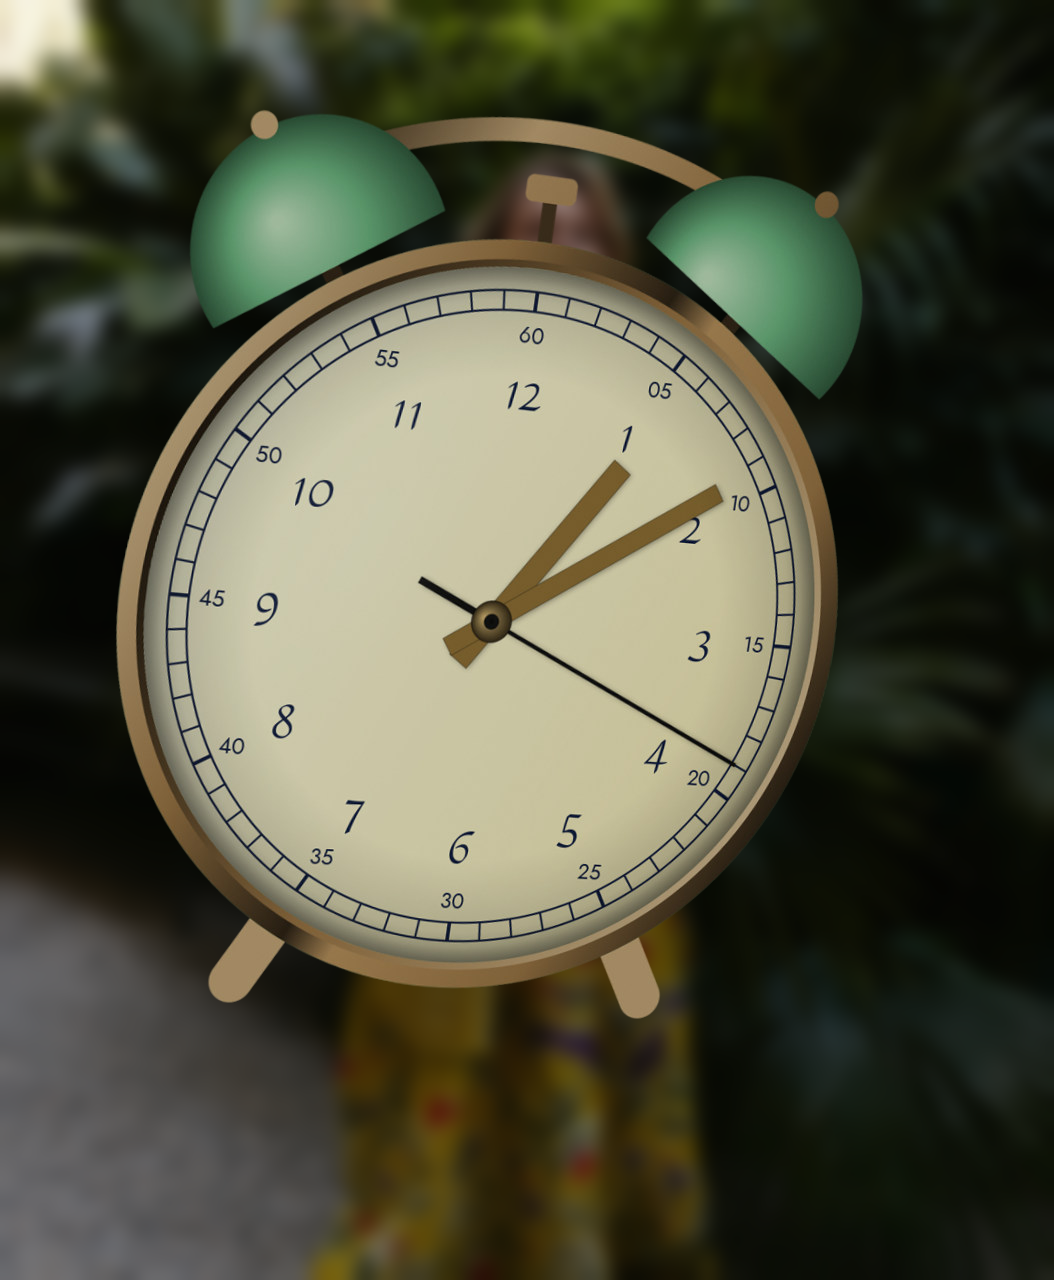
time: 1:09:19
